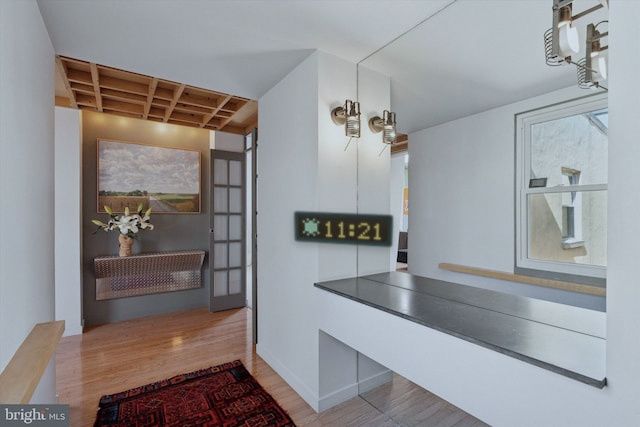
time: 11:21
